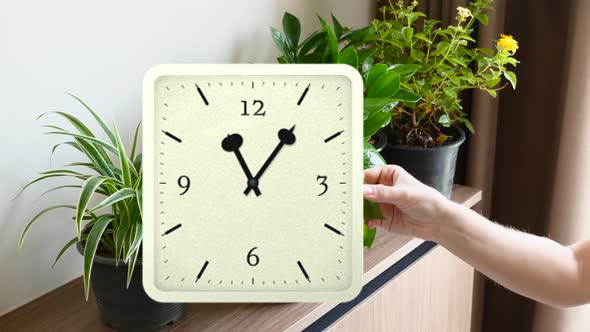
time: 11:06
